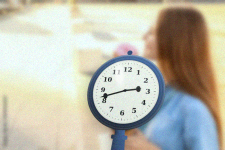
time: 2:42
